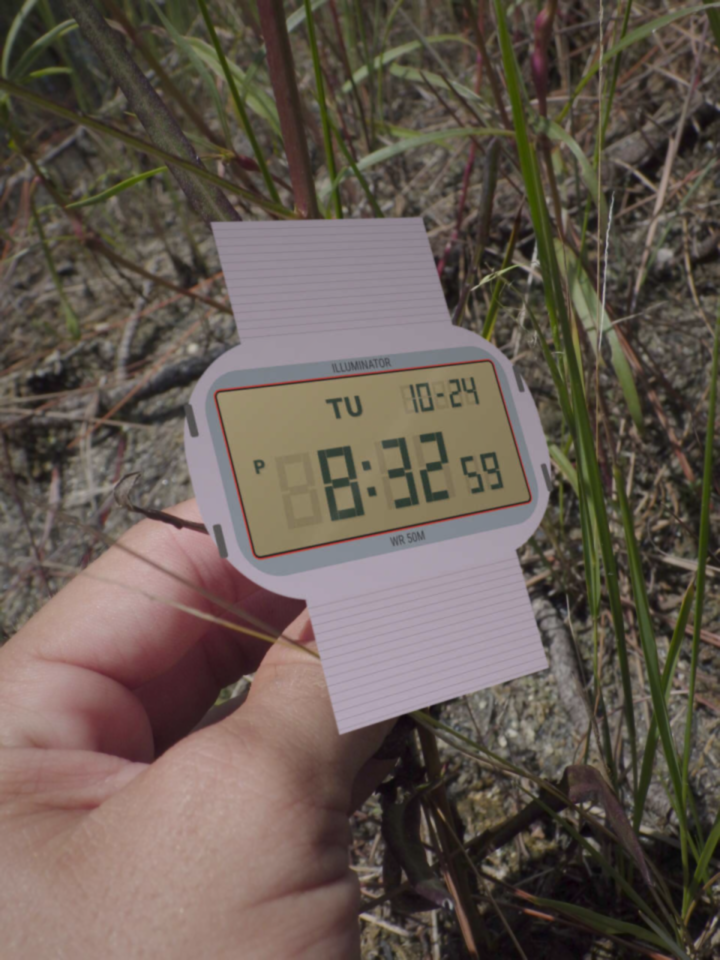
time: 8:32:59
